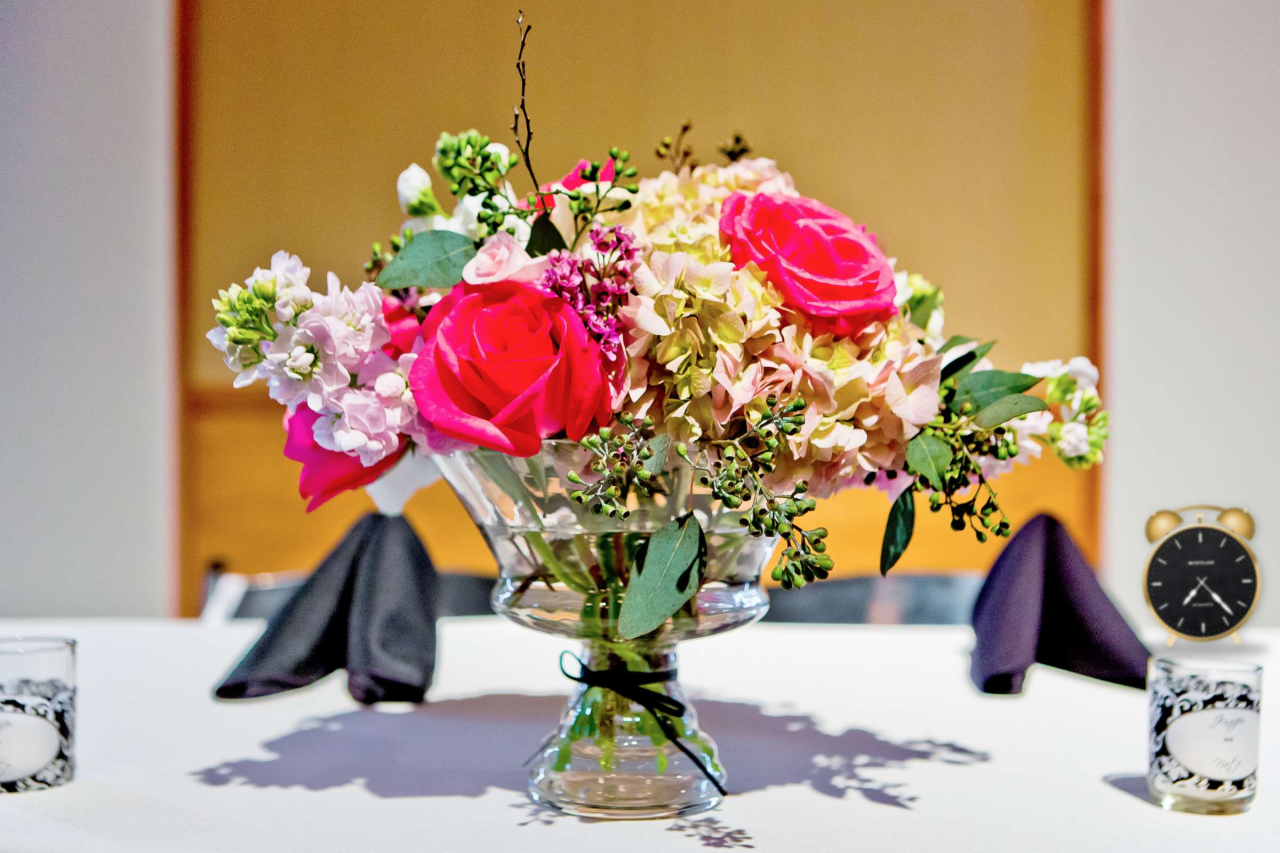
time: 7:23
